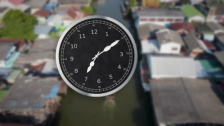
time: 7:10
